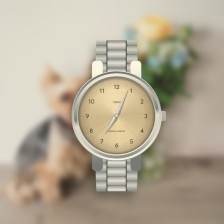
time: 7:04
